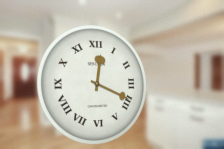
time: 12:19
